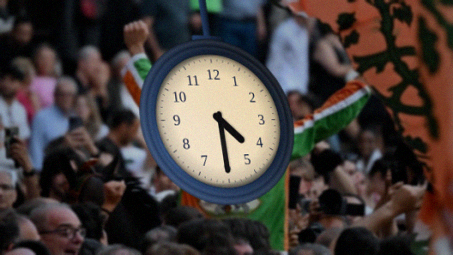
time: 4:30
